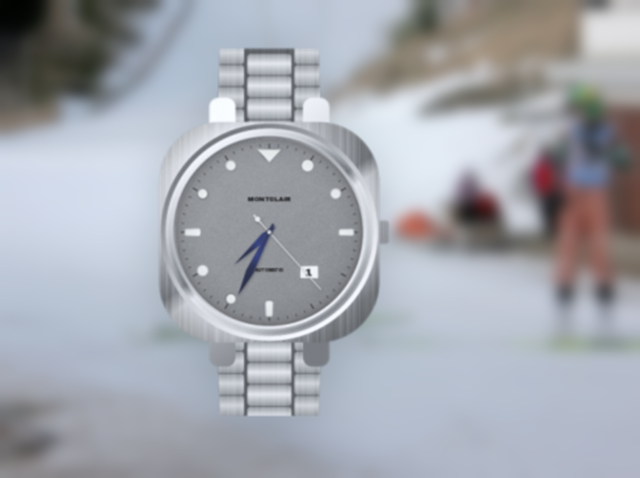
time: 7:34:23
